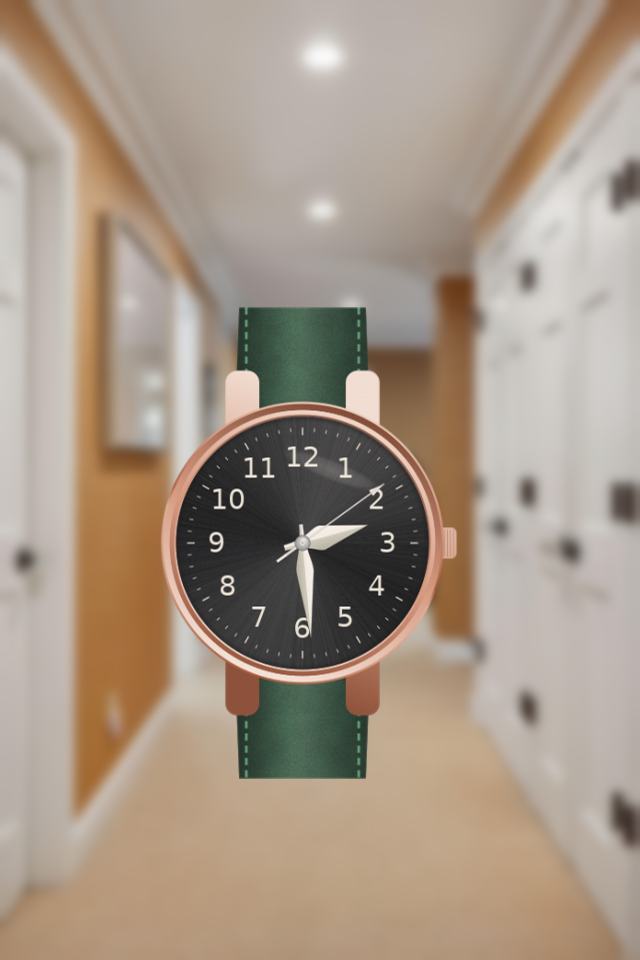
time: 2:29:09
